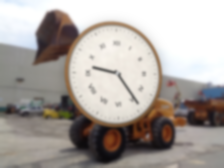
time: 9:24
